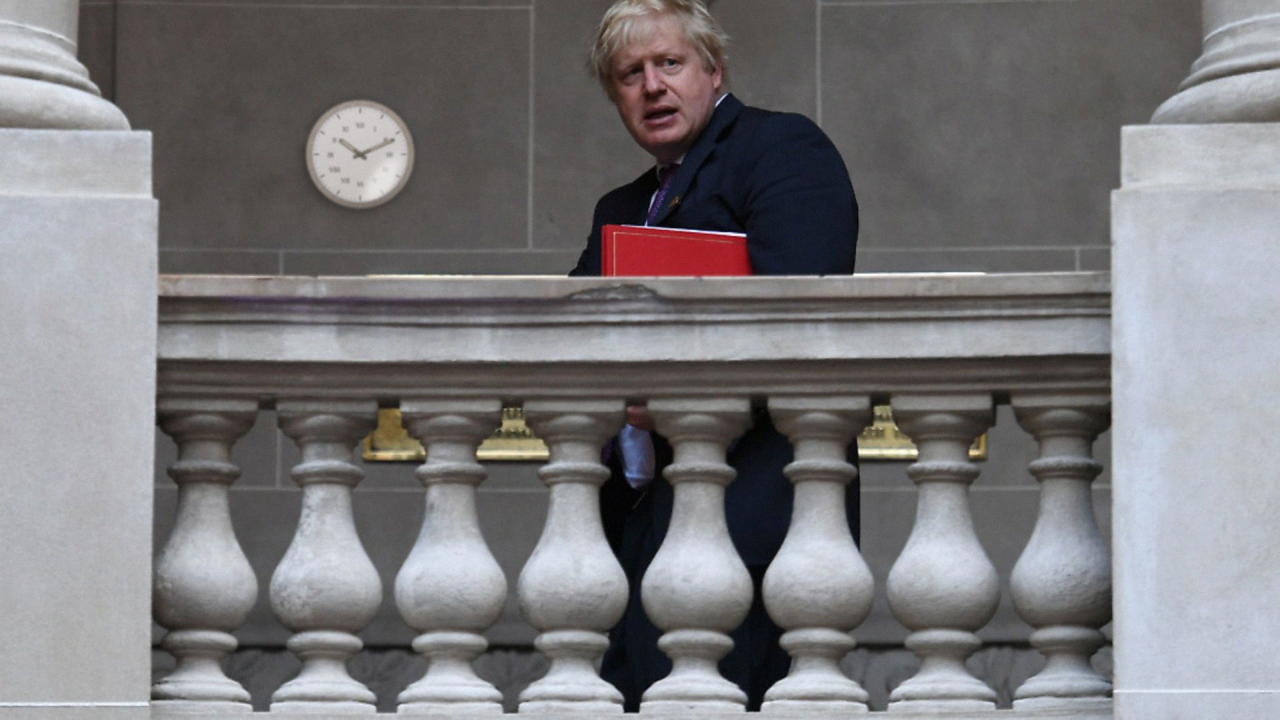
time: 10:11
